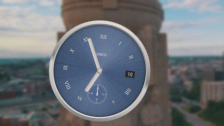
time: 6:56
